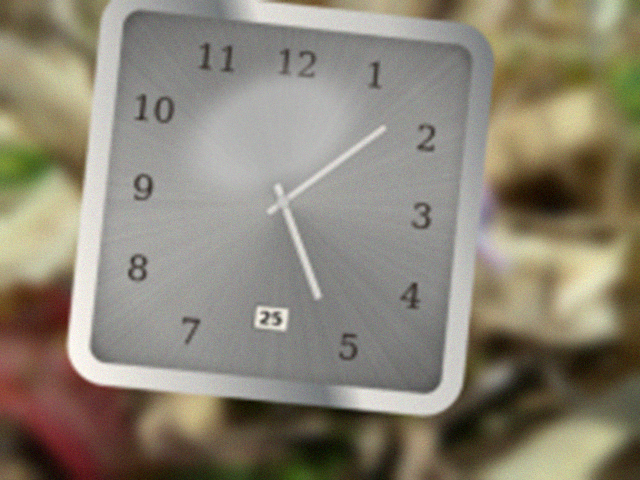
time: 5:08
